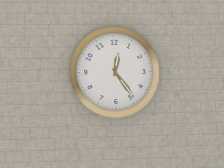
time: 12:24
